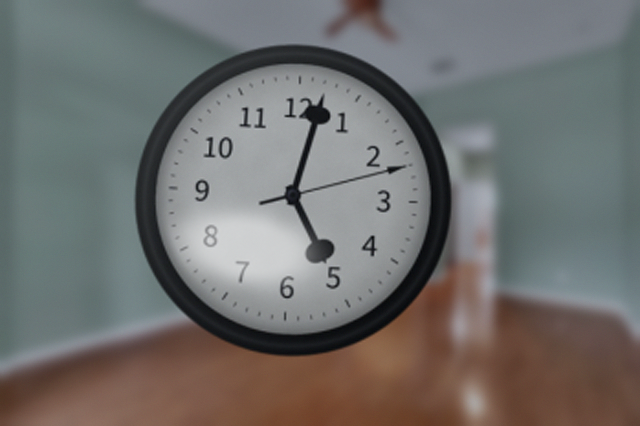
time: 5:02:12
